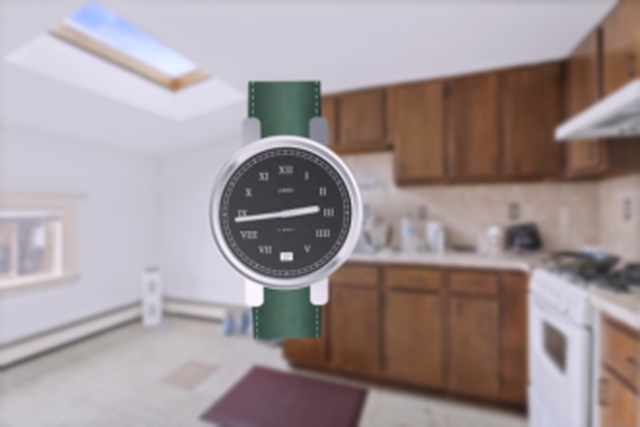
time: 2:44
